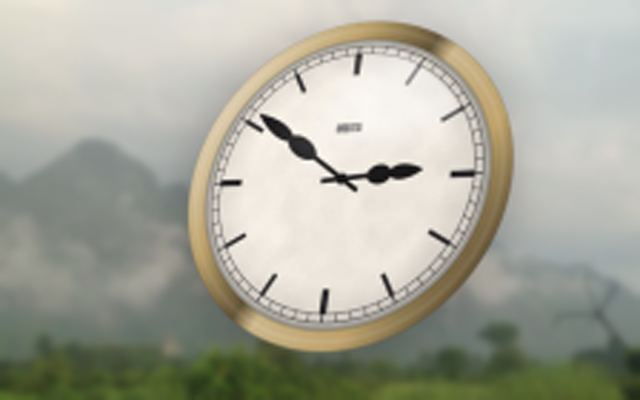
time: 2:51
